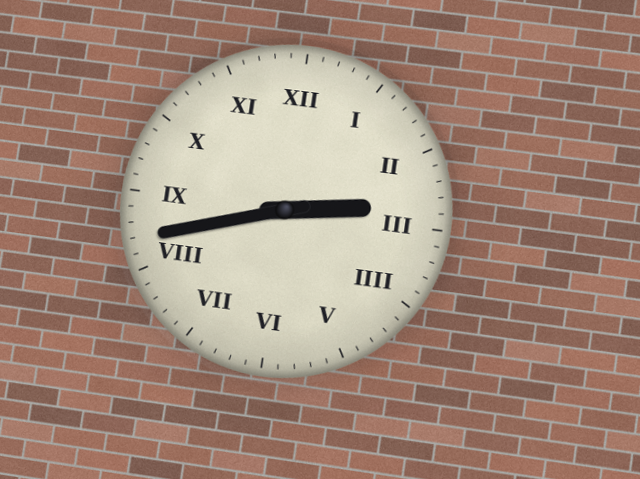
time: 2:42
